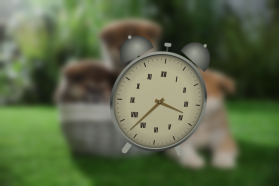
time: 3:37
